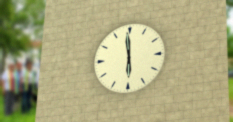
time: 5:59
